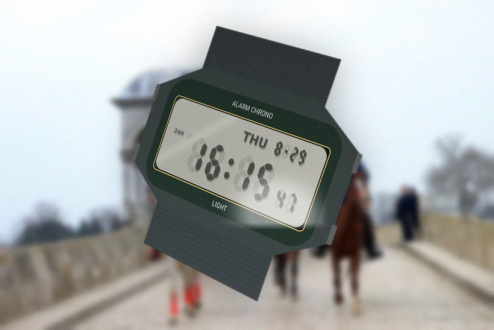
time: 16:15:47
